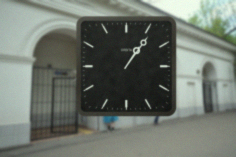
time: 1:06
